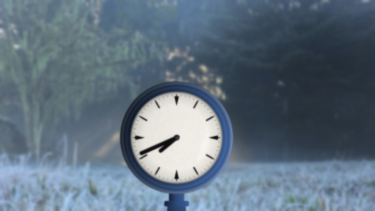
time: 7:41
